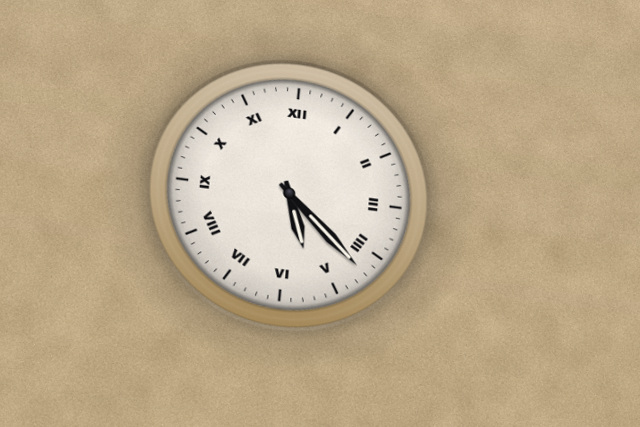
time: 5:22
